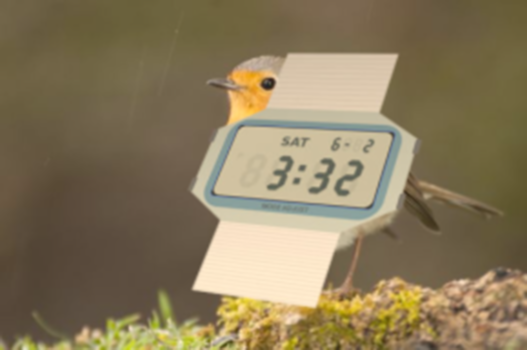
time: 3:32
